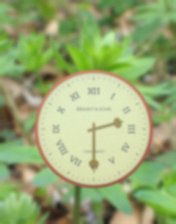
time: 2:30
